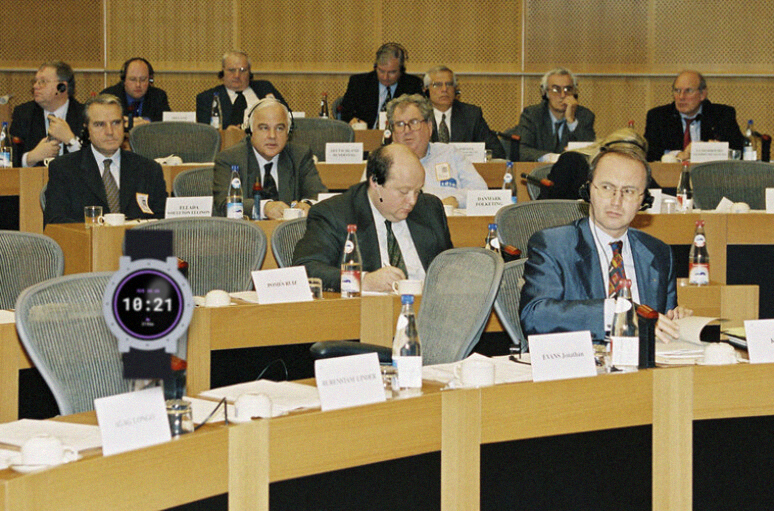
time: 10:21
